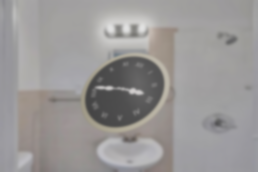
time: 2:42
